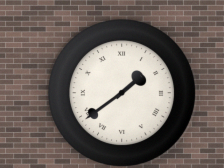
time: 1:39
